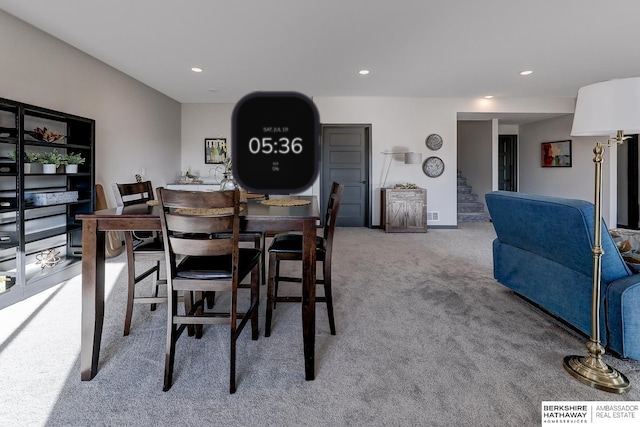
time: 5:36
